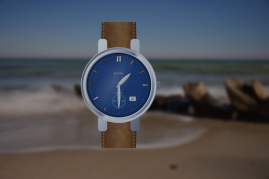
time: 1:30
